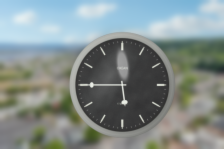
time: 5:45
